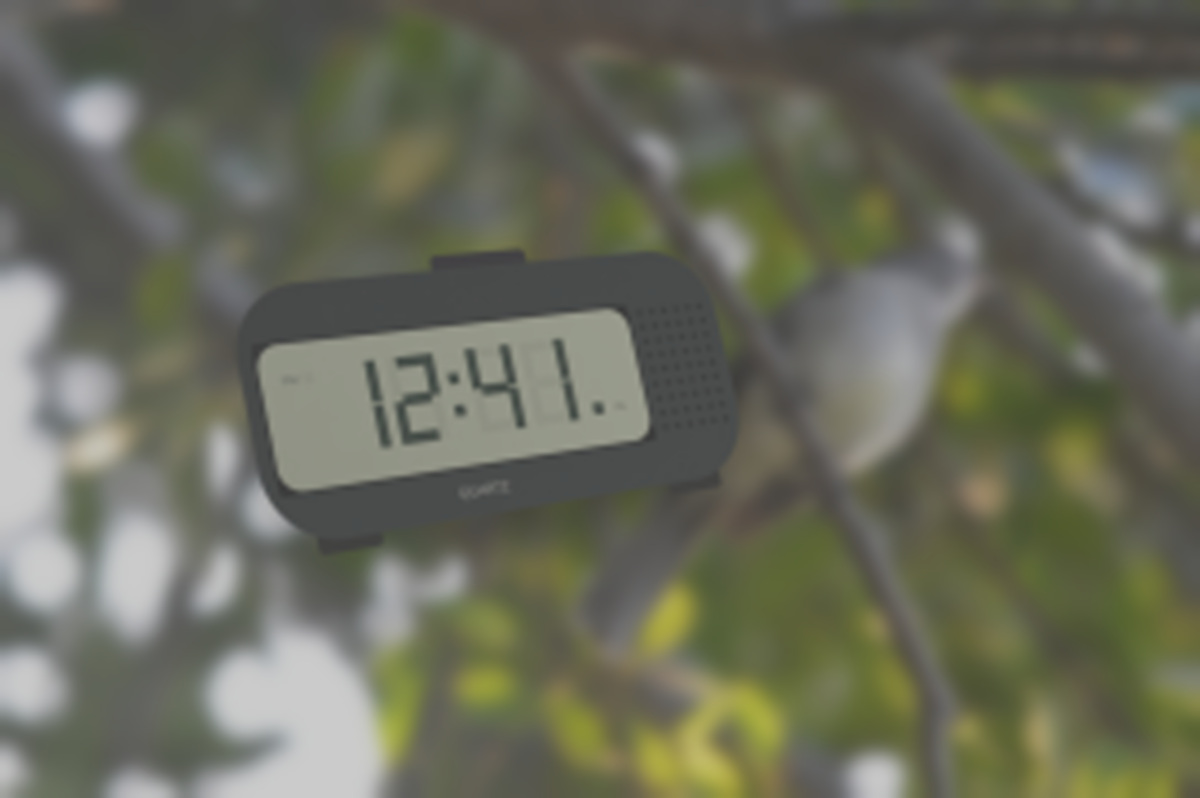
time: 12:41
